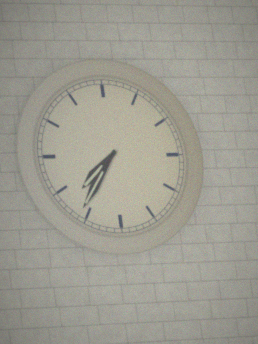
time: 7:36
